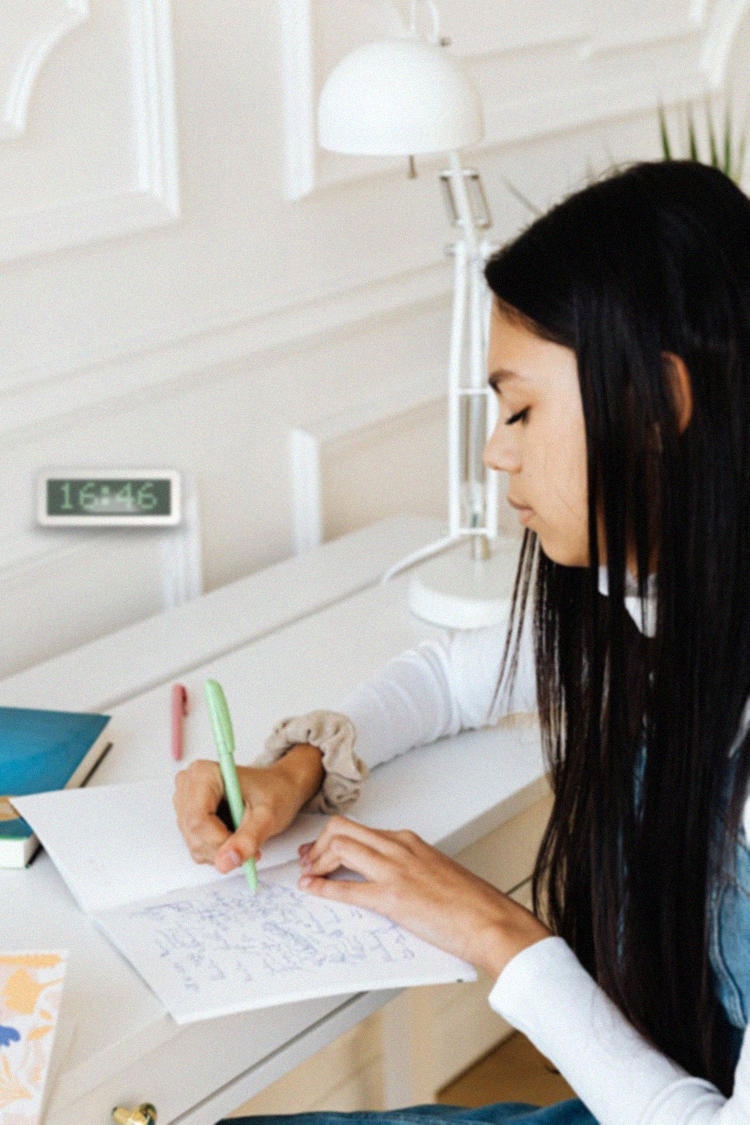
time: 16:46
